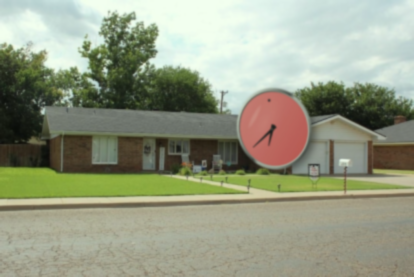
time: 6:39
